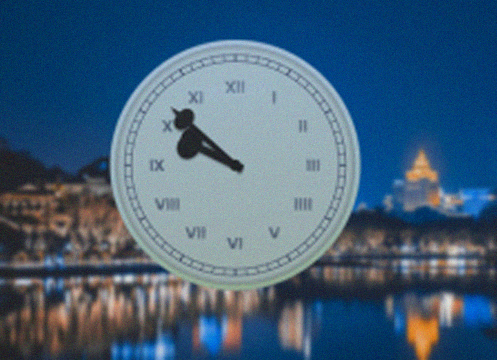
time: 9:52
